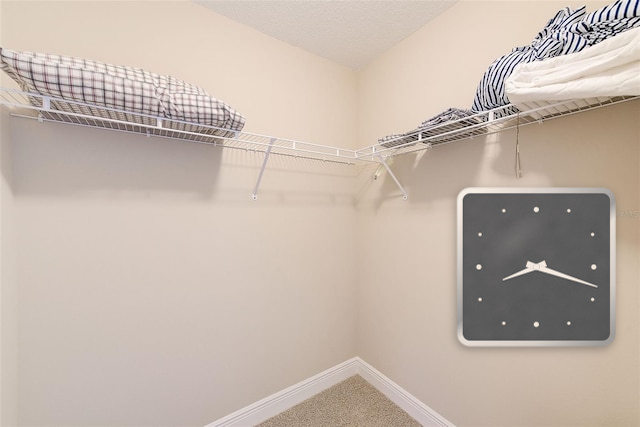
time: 8:18
